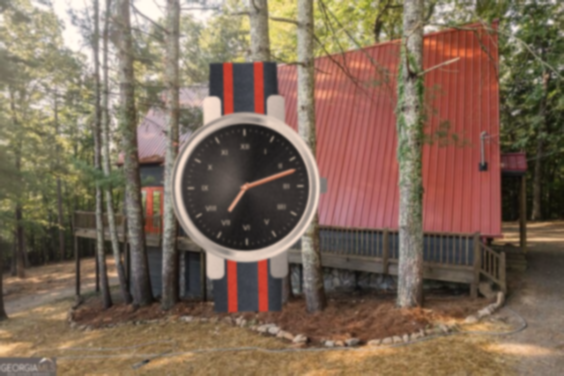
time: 7:12
